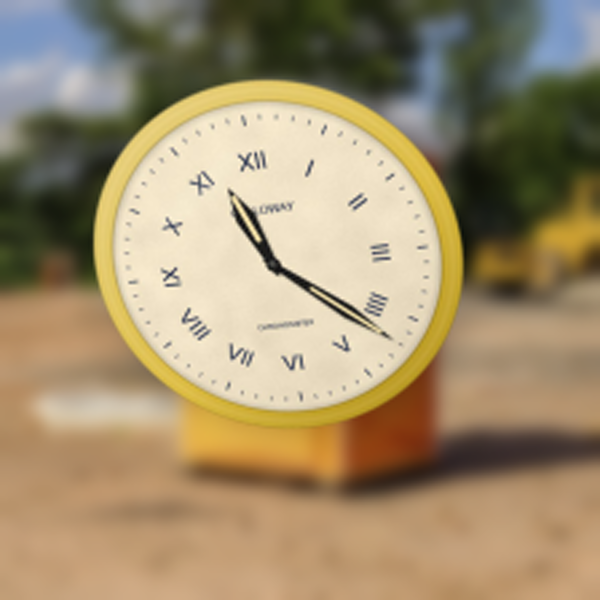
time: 11:22
